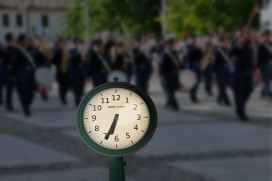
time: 6:34
